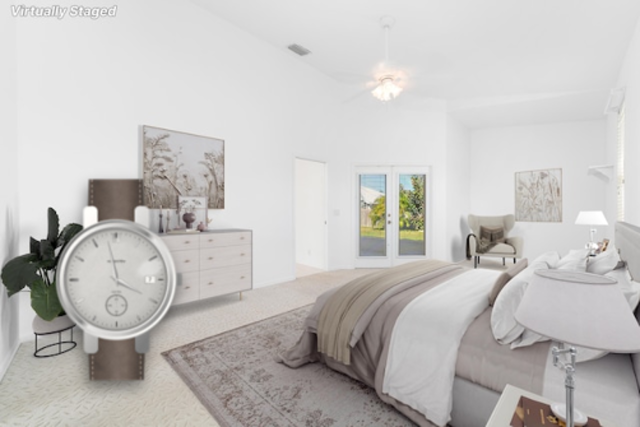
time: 3:58
